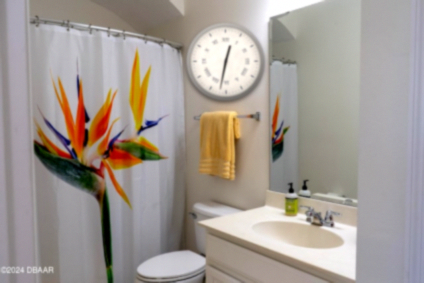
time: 12:32
